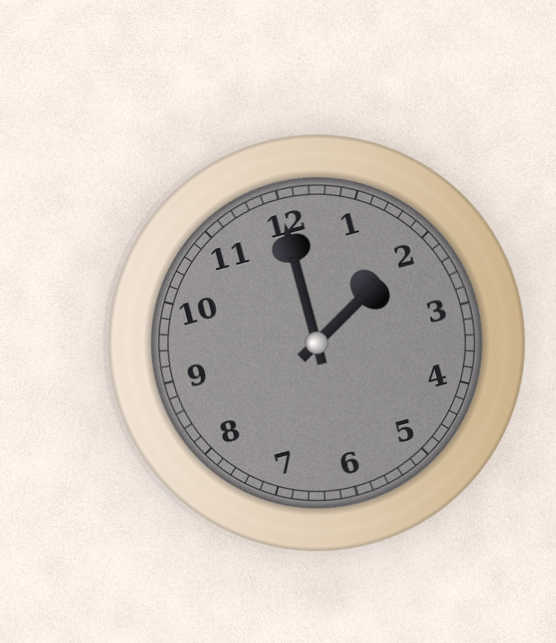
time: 2:00
